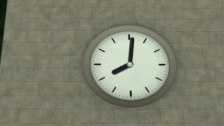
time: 8:01
